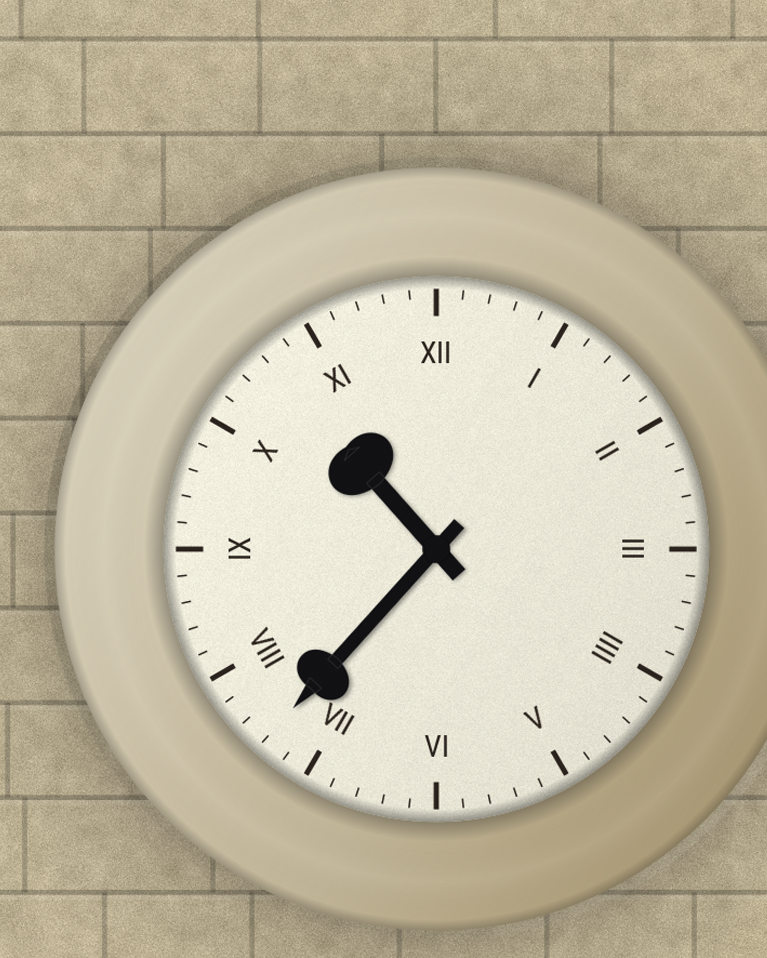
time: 10:37
